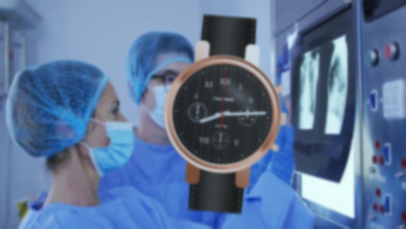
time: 8:14
